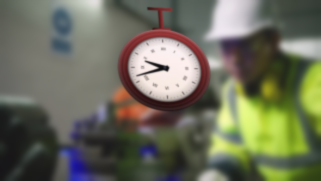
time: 9:42
